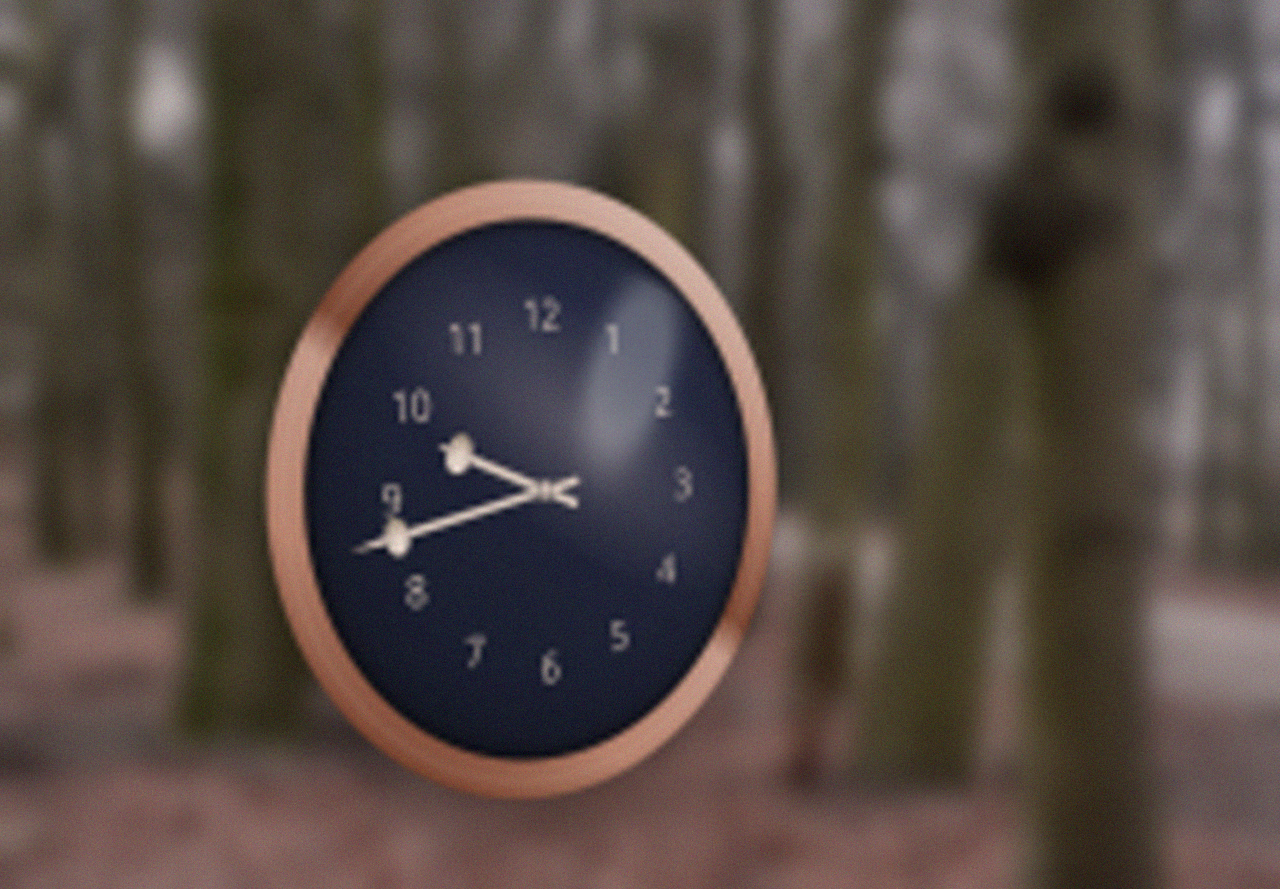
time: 9:43
